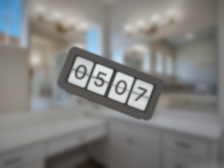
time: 5:07
